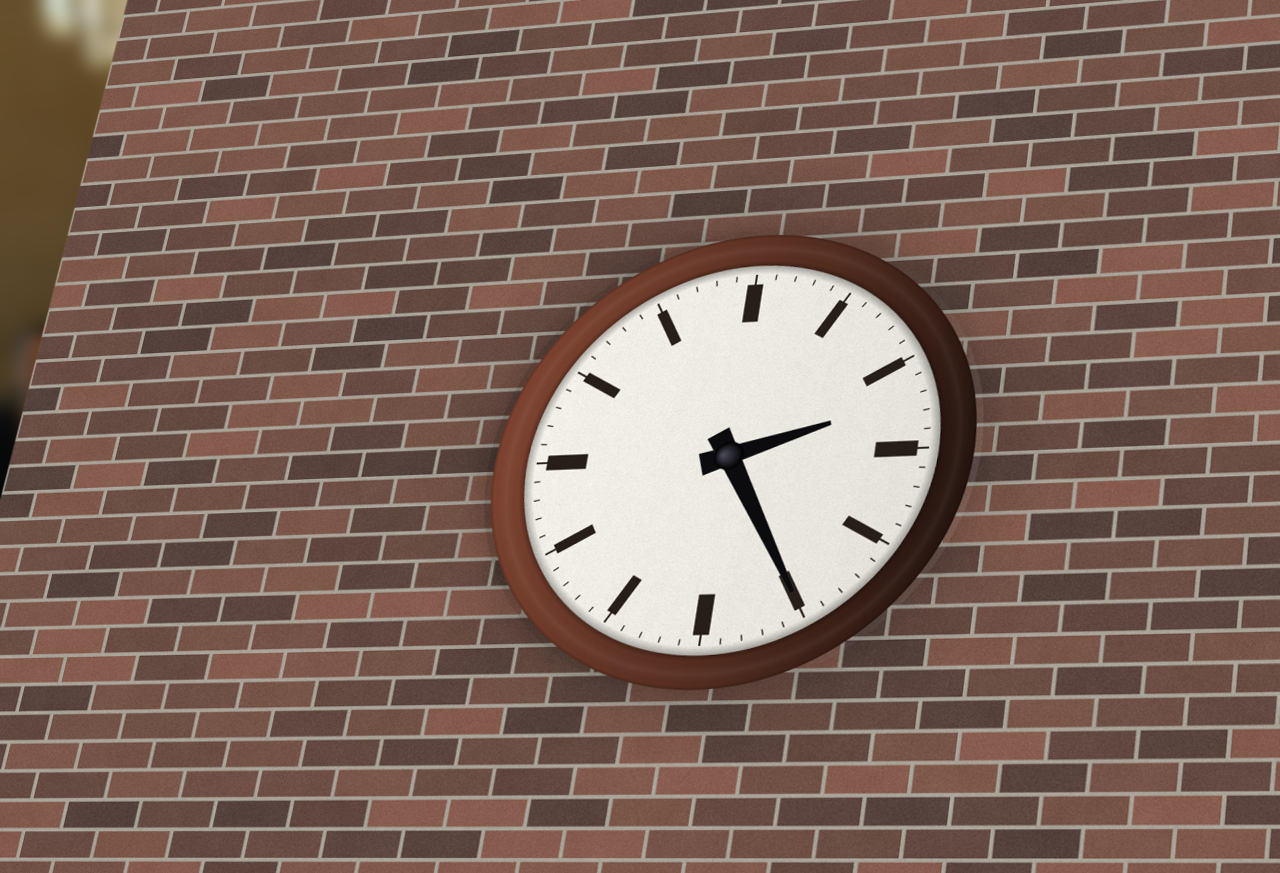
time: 2:25
